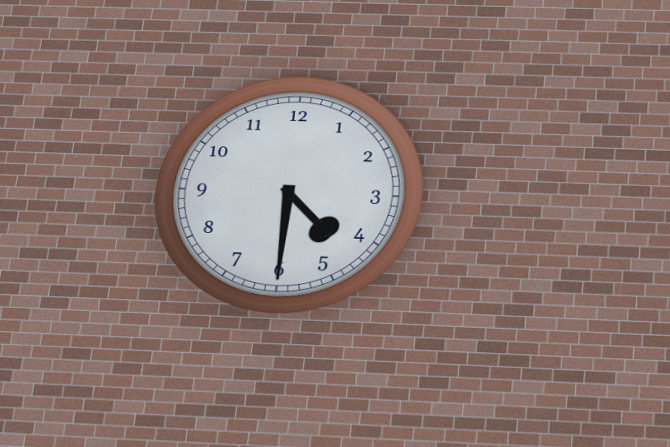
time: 4:30
